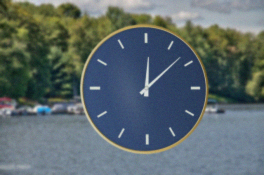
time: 12:08
